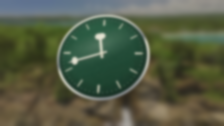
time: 11:42
